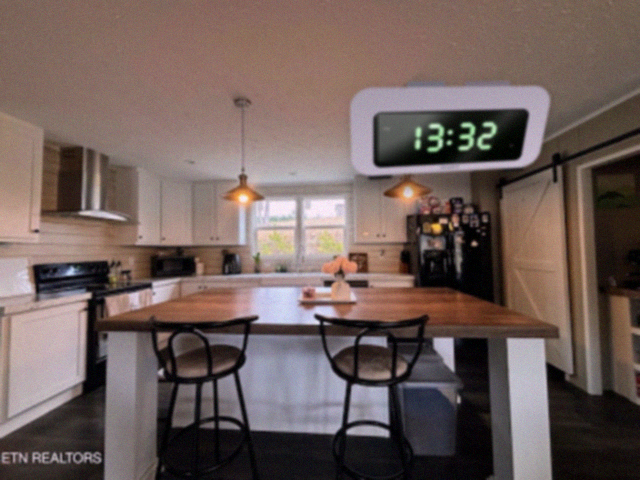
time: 13:32
